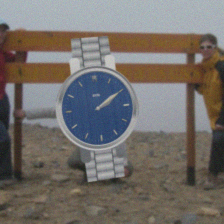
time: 2:10
